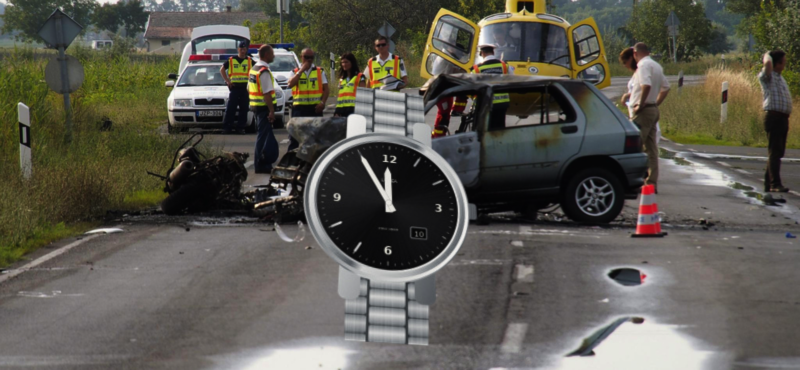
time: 11:55
